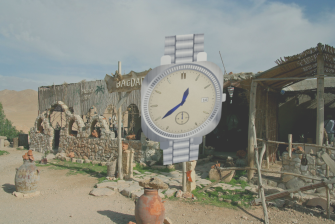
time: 12:39
